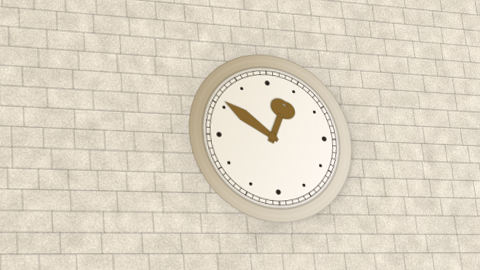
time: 12:51
